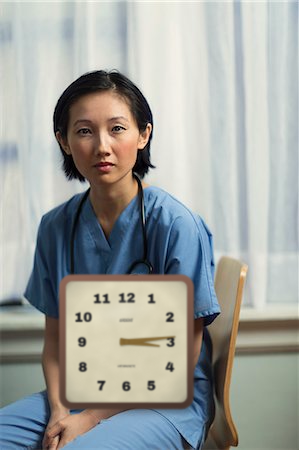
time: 3:14
